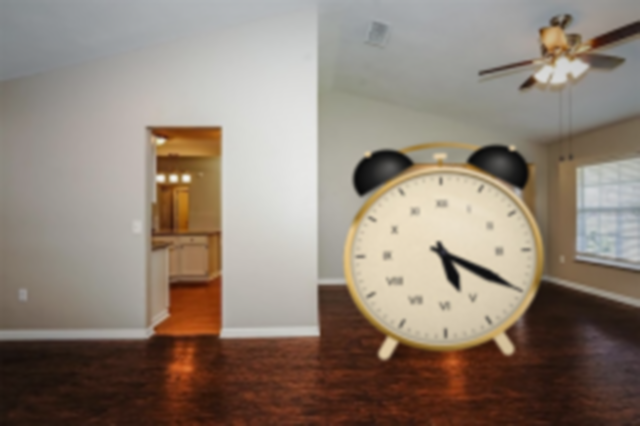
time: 5:20
